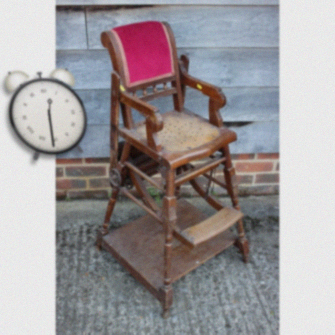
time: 12:31
